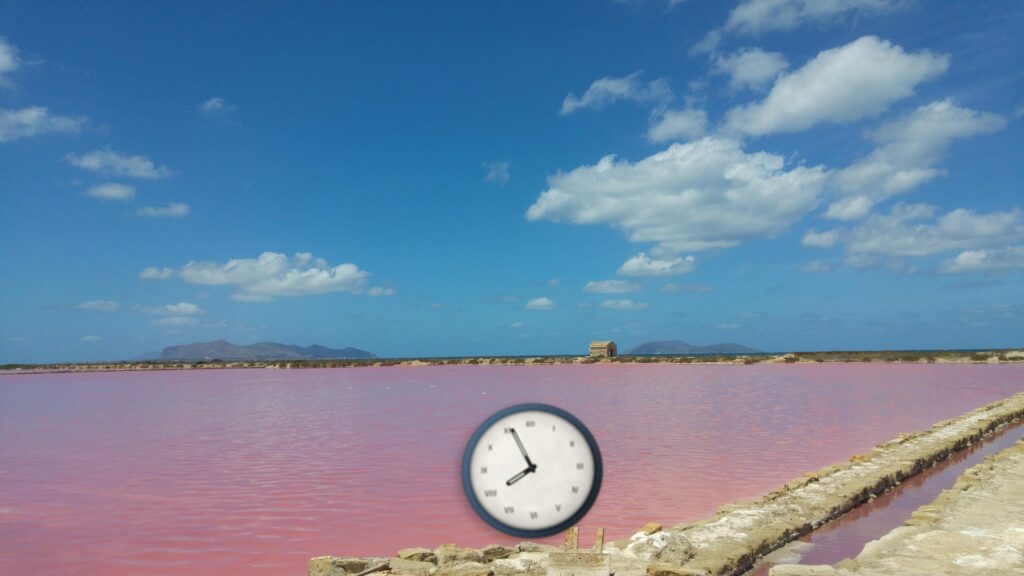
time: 7:56
